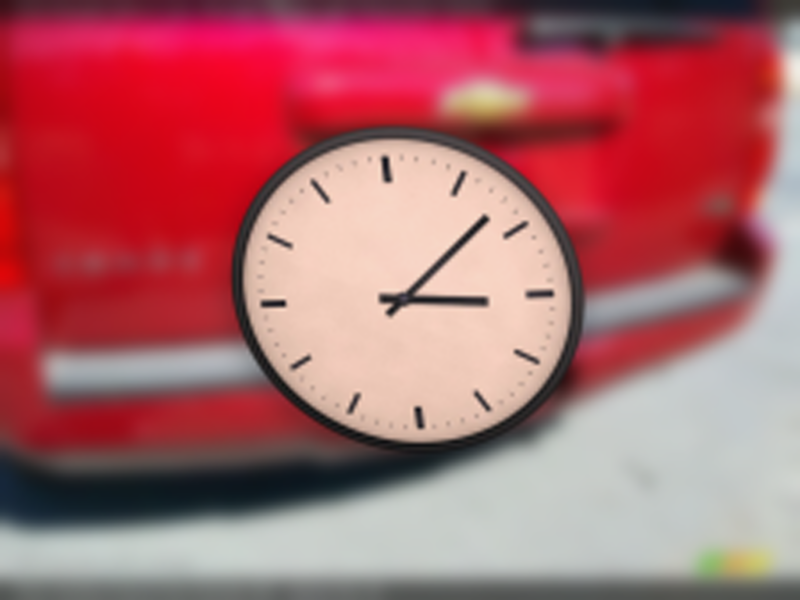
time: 3:08
